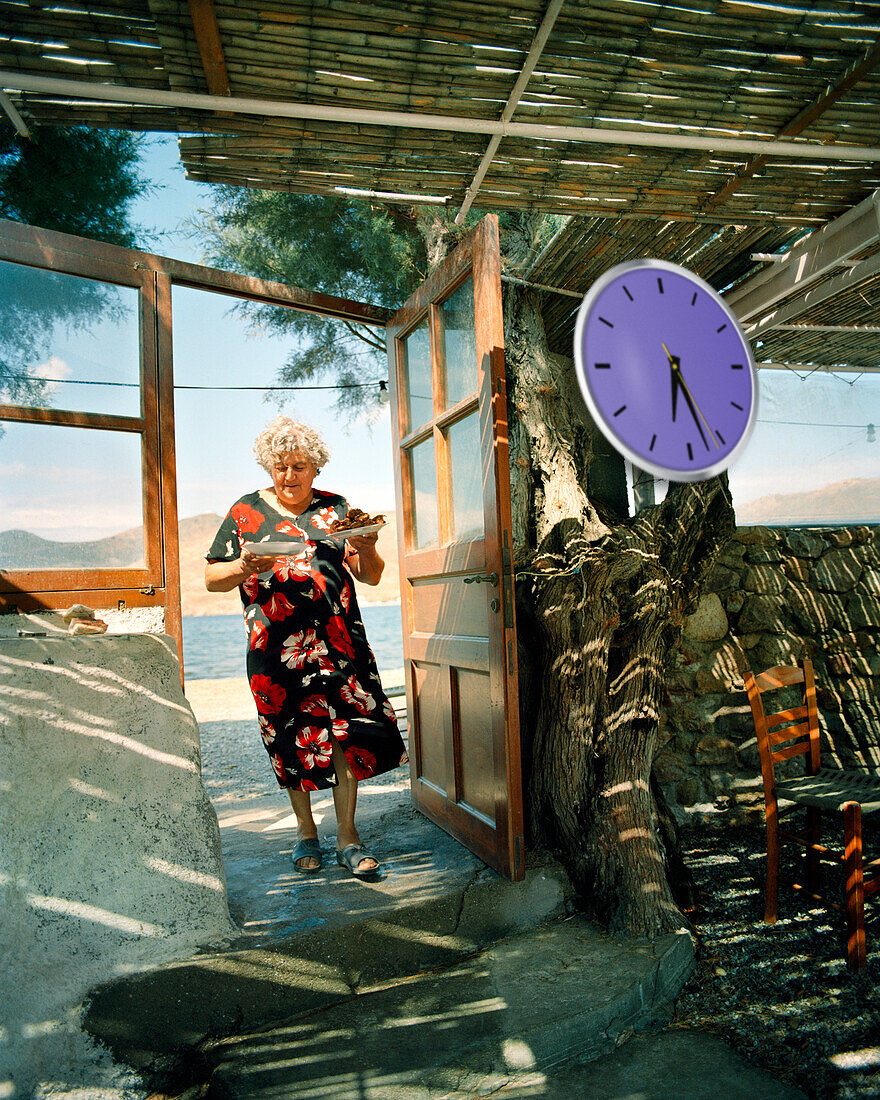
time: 6:27:26
